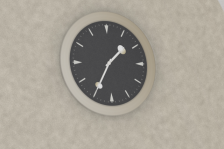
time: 1:35
